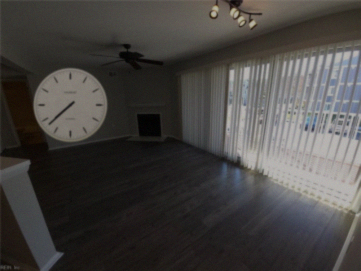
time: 7:38
